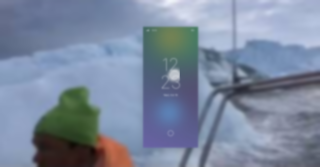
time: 12:23
